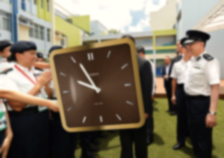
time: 9:56
